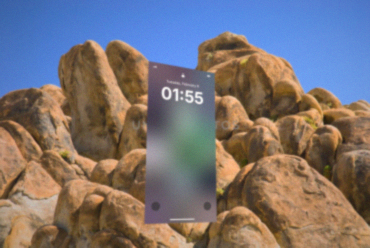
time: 1:55
